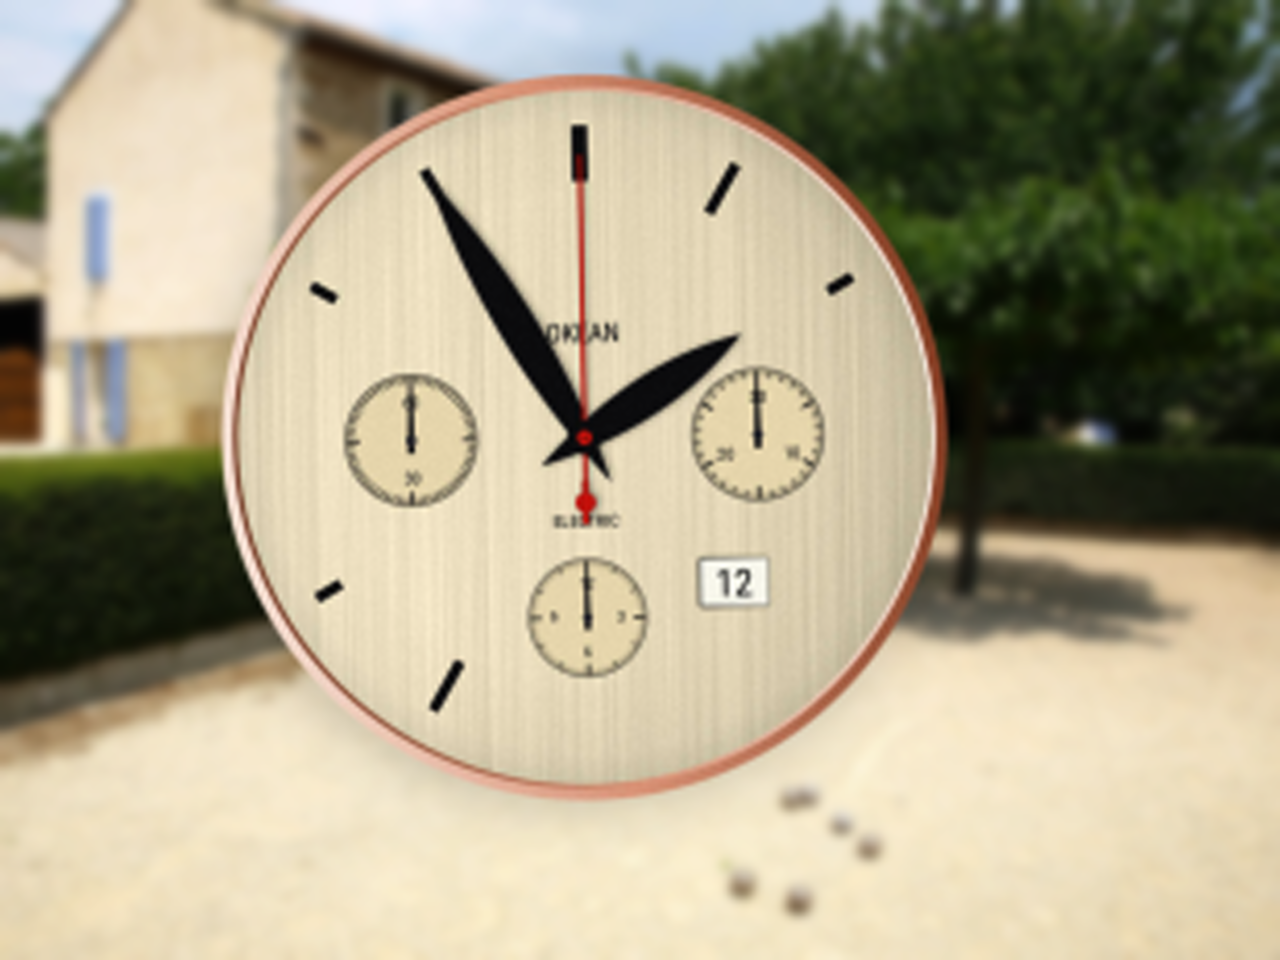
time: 1:55
